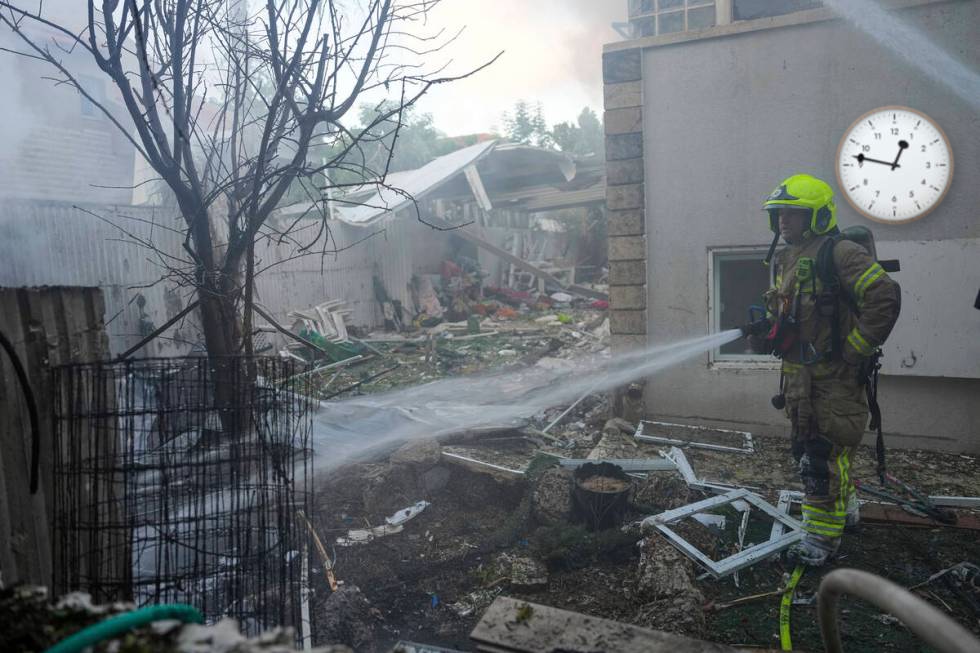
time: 12:47
